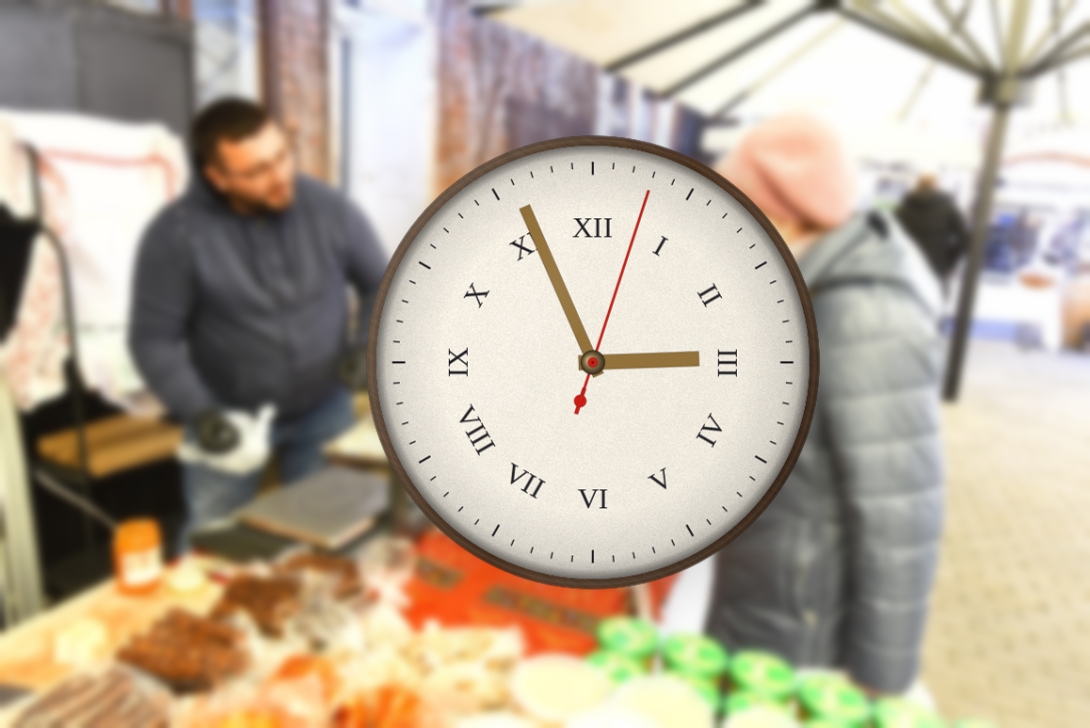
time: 2:56:03
